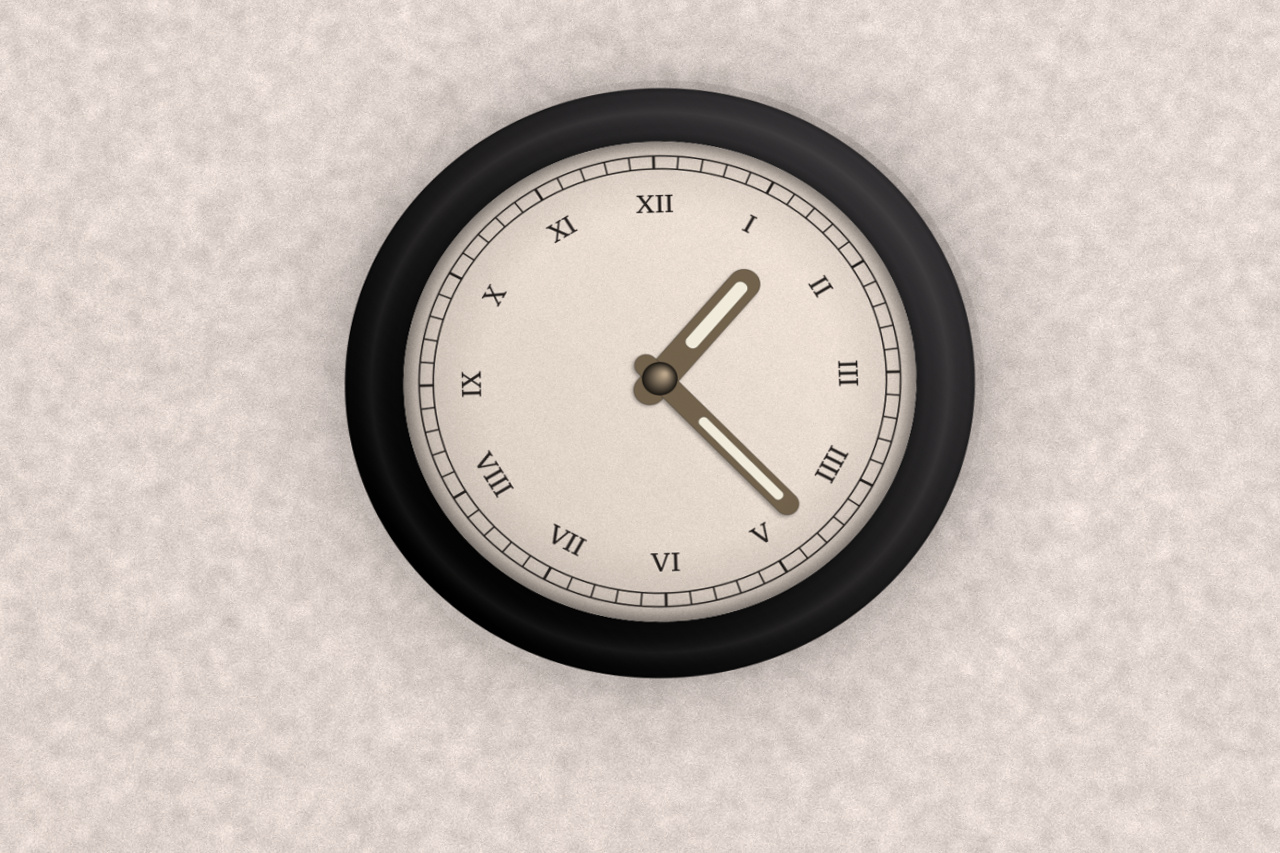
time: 1:23
